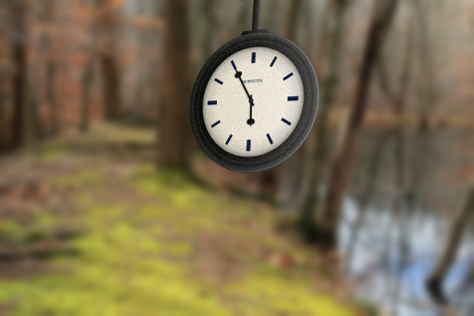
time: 5:55
